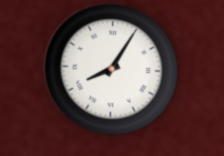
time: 8:05
